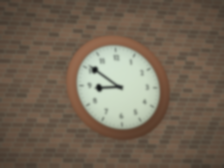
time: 8:51
